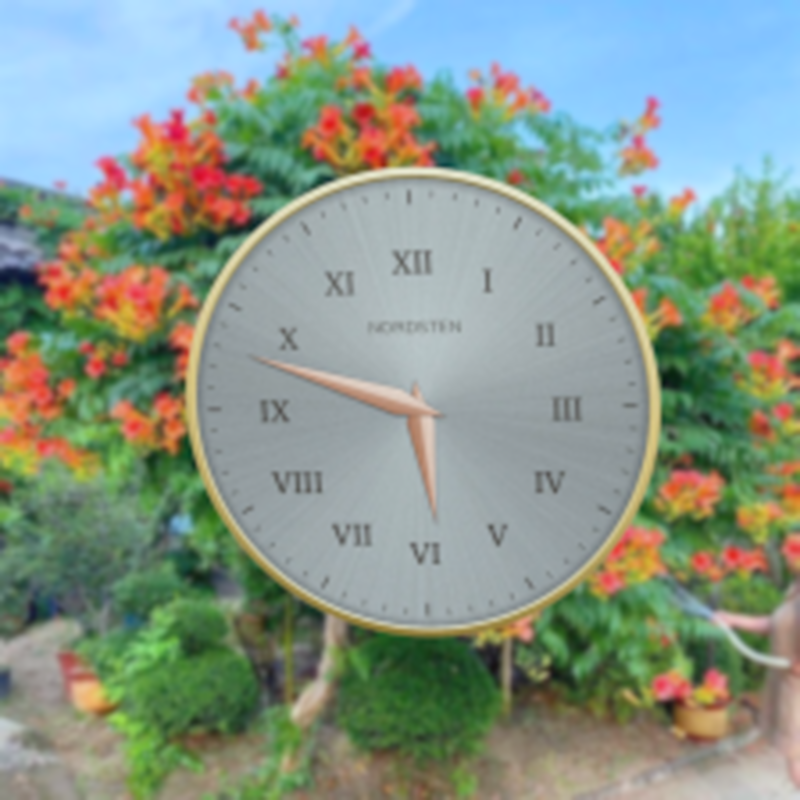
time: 5:48
